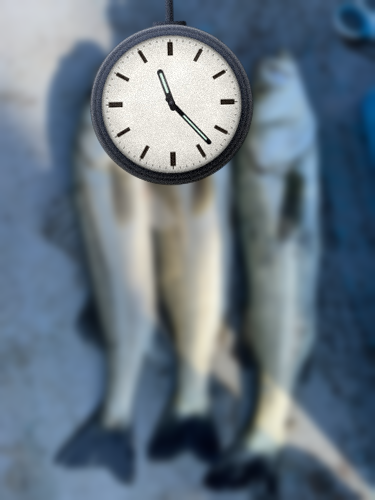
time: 11:23
